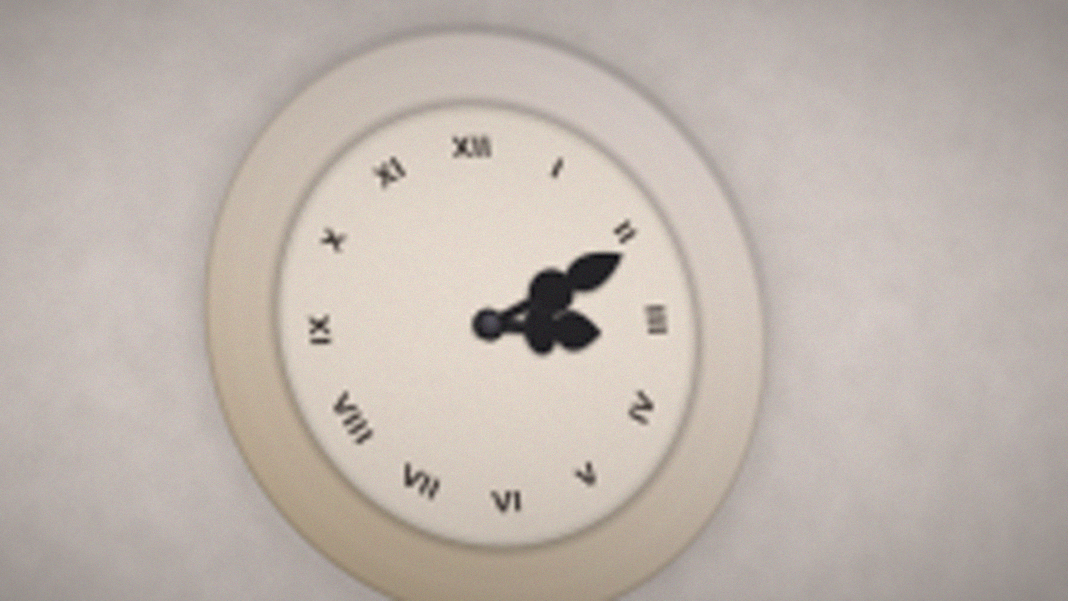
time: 3:11
